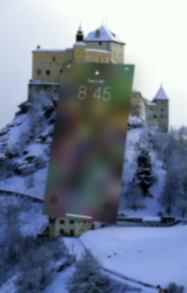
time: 8:45
